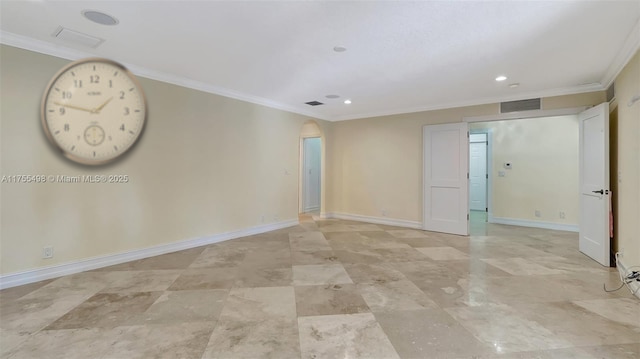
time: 1:47
